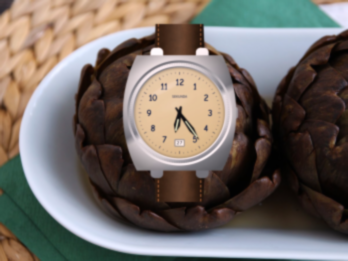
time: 6:24
